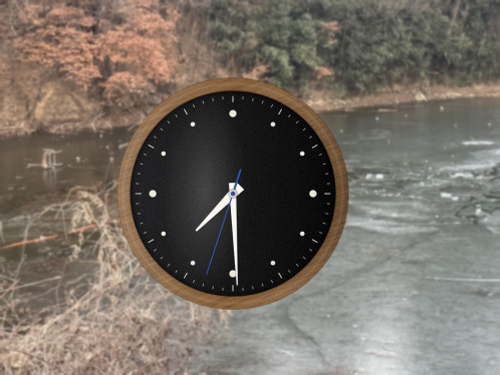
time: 7:29:33
